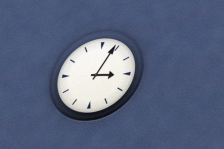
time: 3:04
